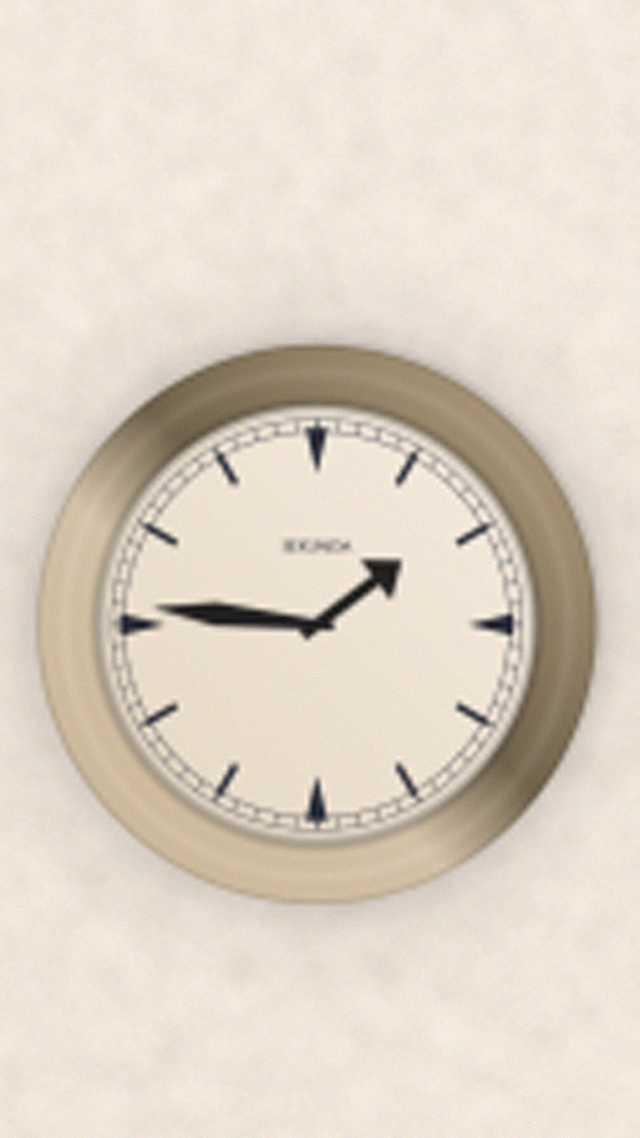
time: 1:46
